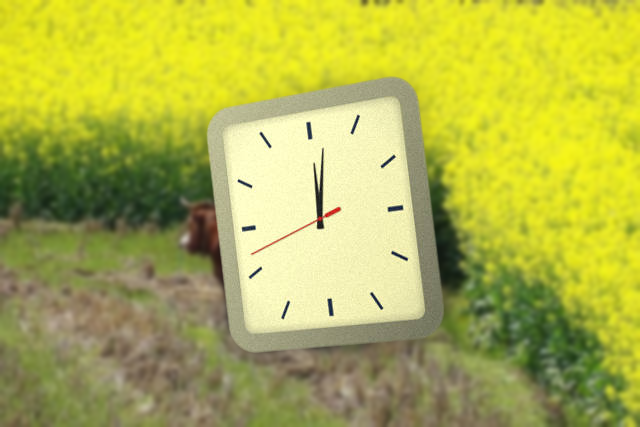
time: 12:01:42
